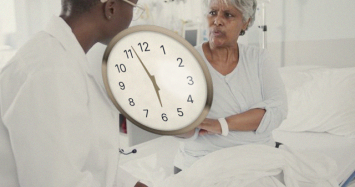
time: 5:57
